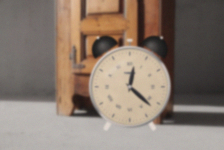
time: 12:22
